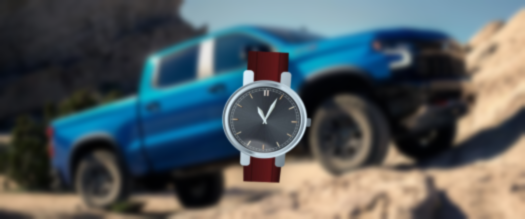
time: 11:04
